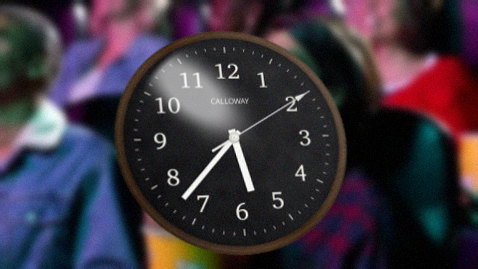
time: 5:37:10
